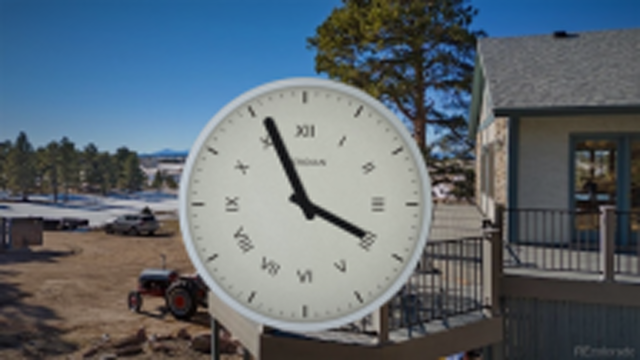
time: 3:56
